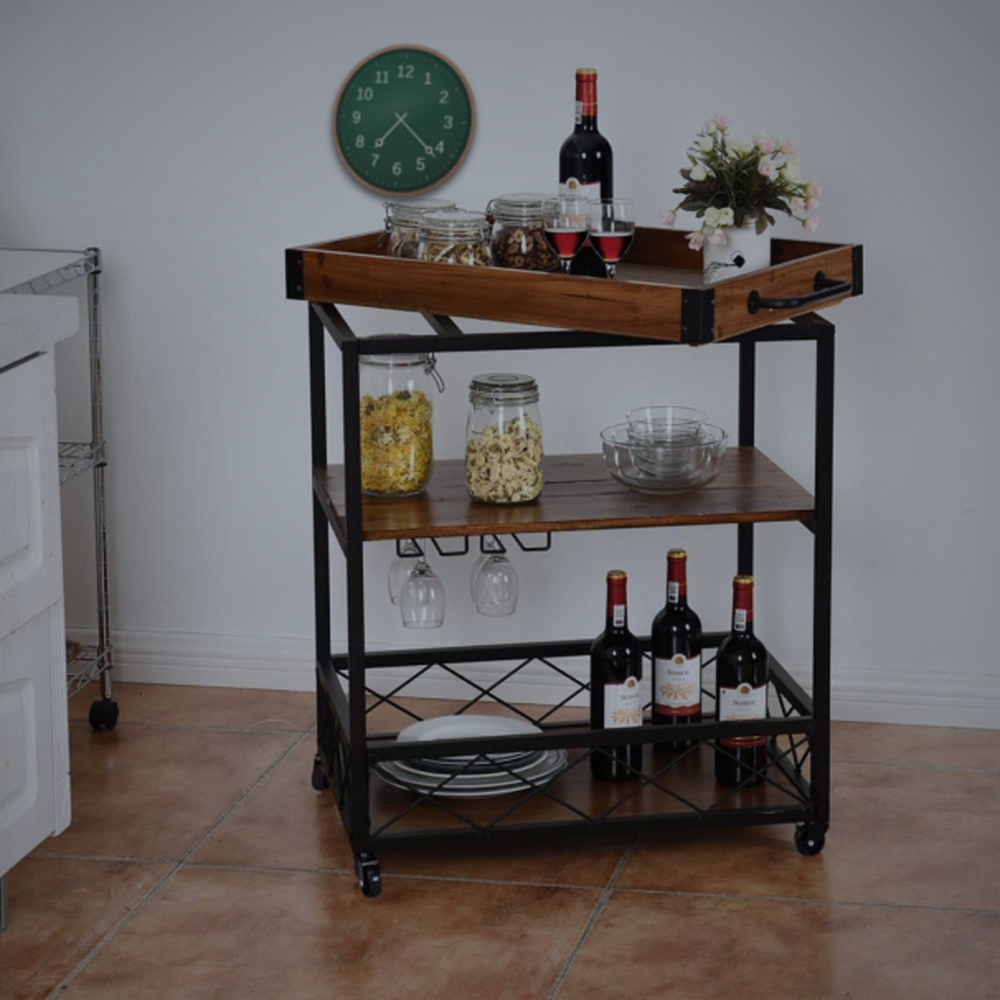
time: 7:22
